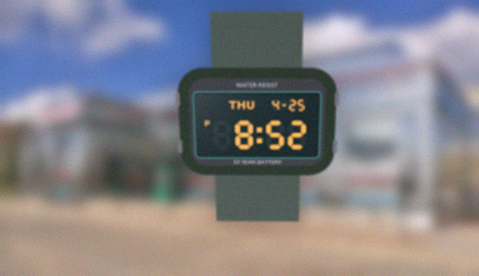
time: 8:52
